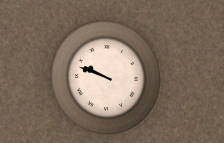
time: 9:48
